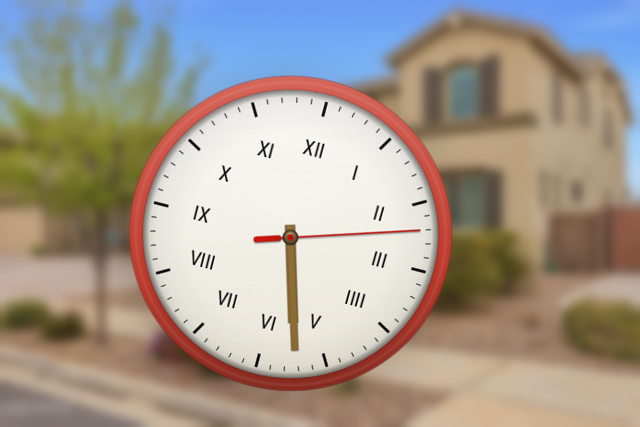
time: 5:27:12
